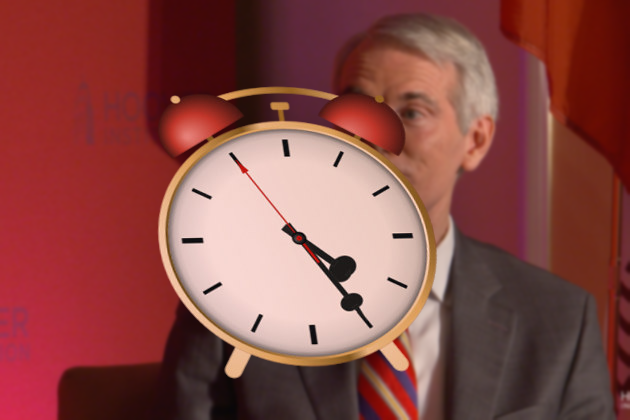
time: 4:24:55
